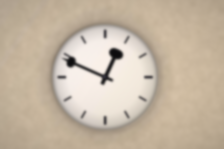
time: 12:49
